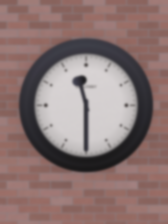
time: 11:30
